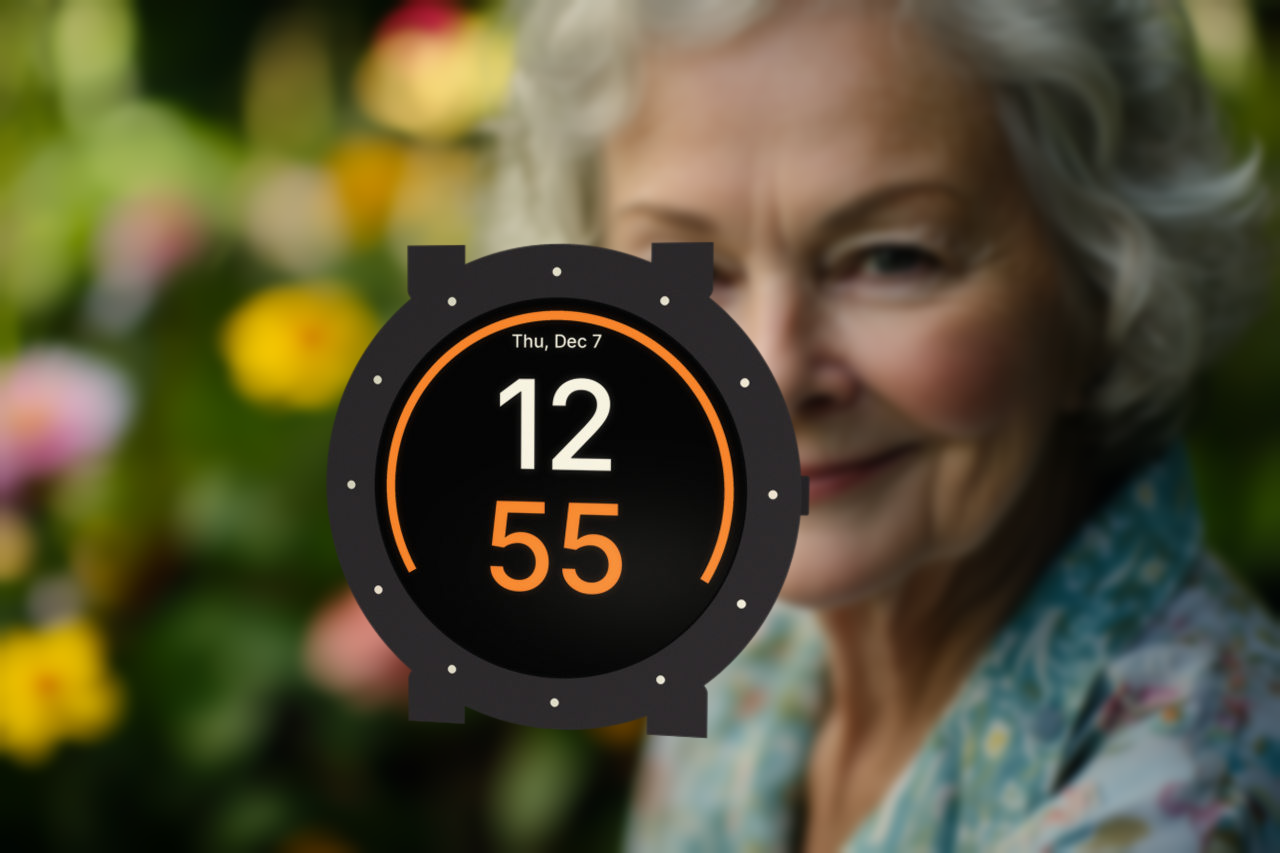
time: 12:55
